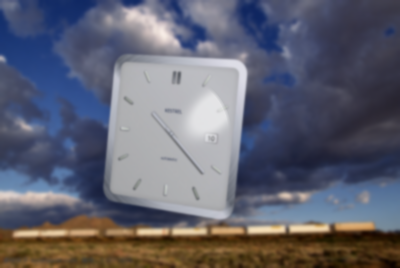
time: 10:22
